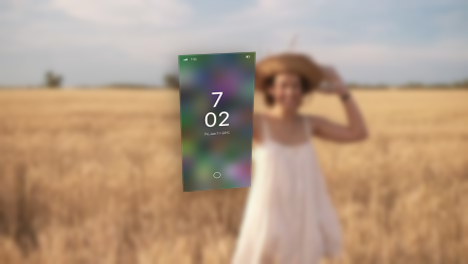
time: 7:02
